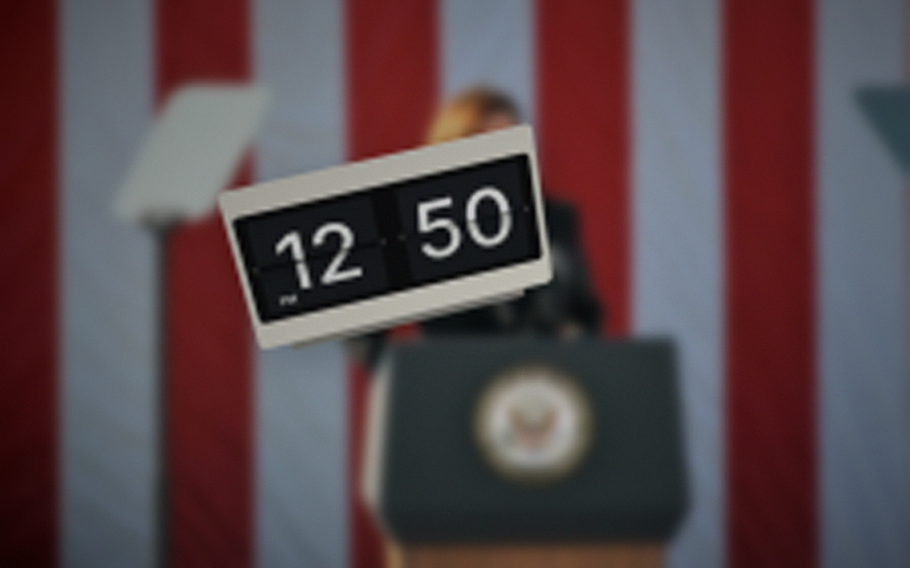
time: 12:50
